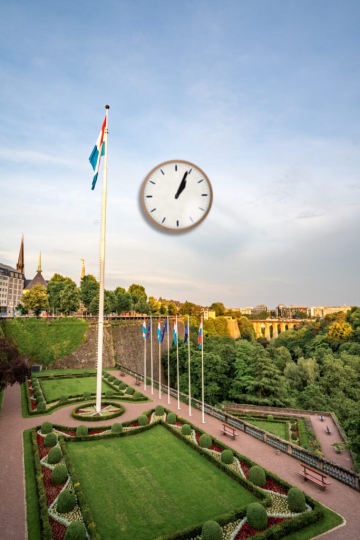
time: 1:04
